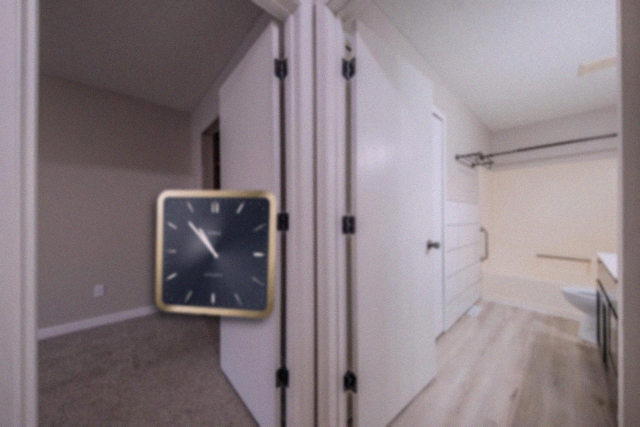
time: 10:53
